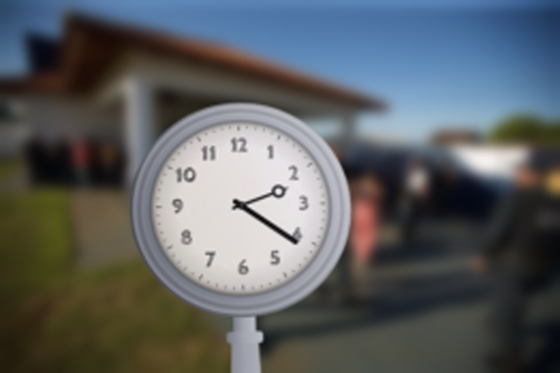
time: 2:21
